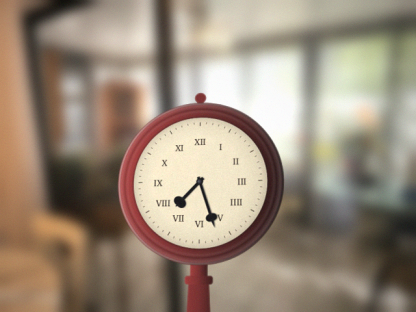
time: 7:27
